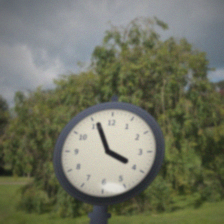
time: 3:56
